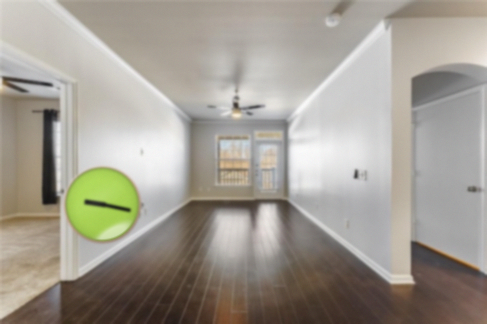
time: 9:17
